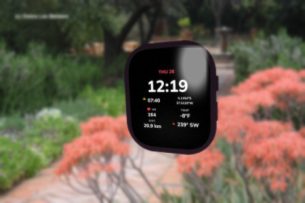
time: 12:19
